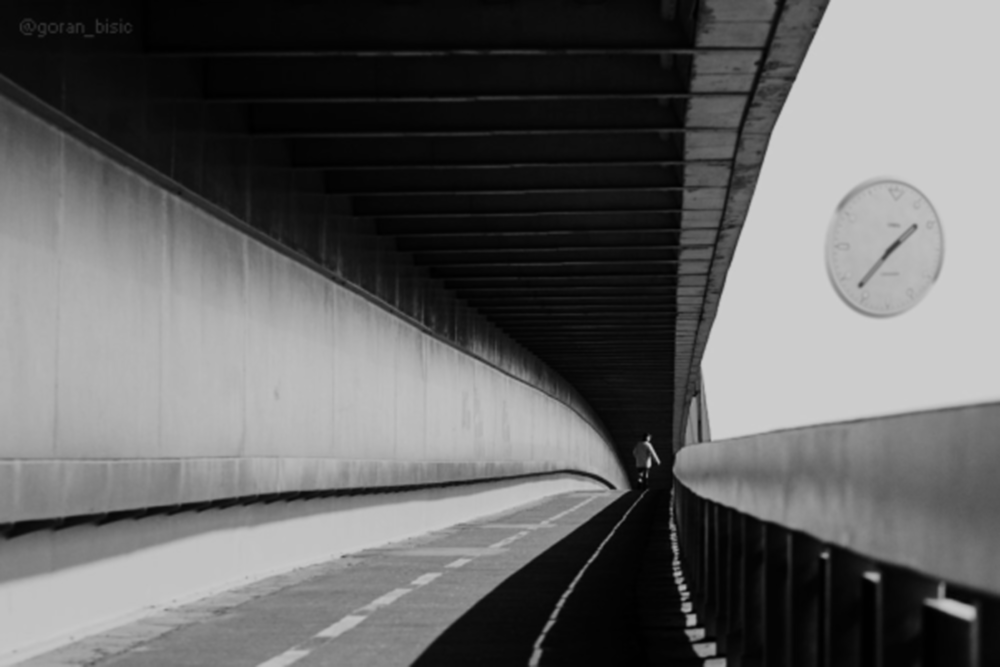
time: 1:37
